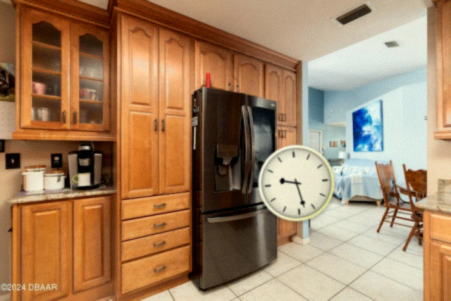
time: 9:28
